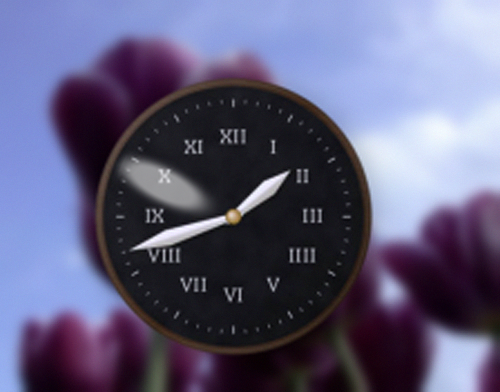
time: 1:42
